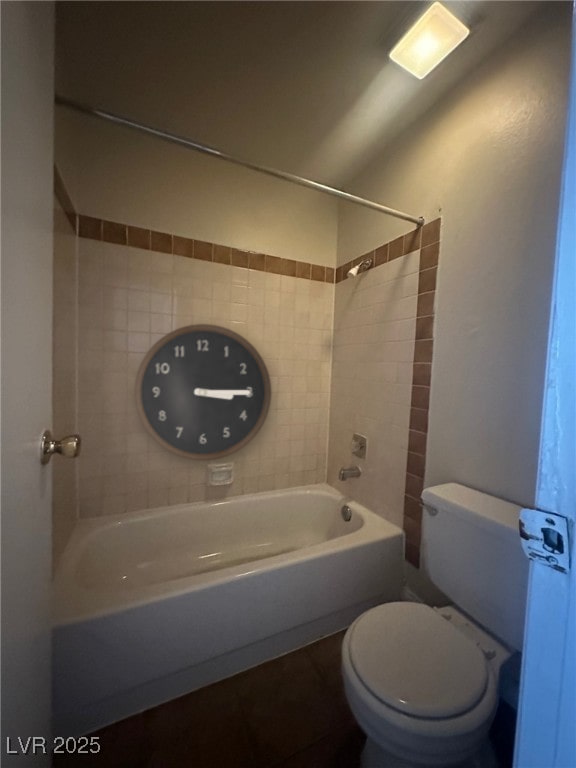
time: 3:15
